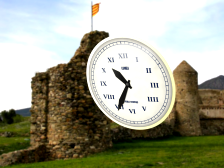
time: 10:35
